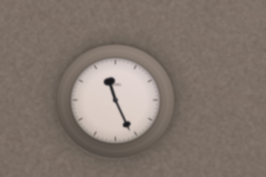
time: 11:26
